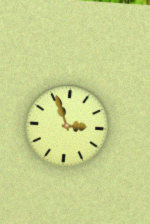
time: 2:56
